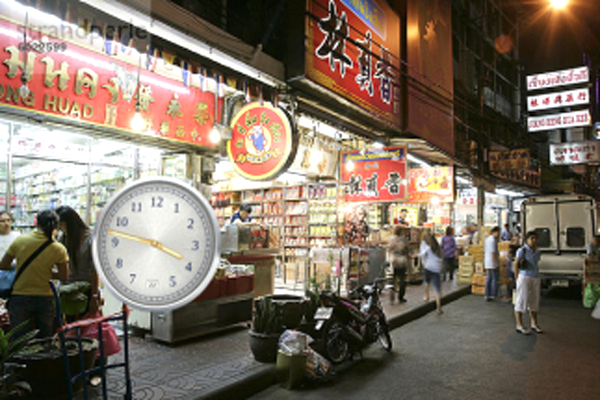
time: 3:47
